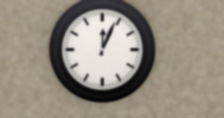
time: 12:04
